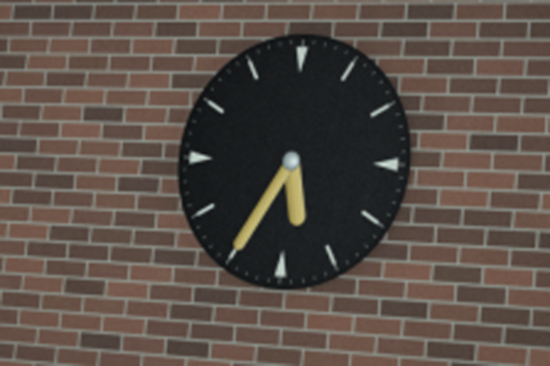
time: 5:35
